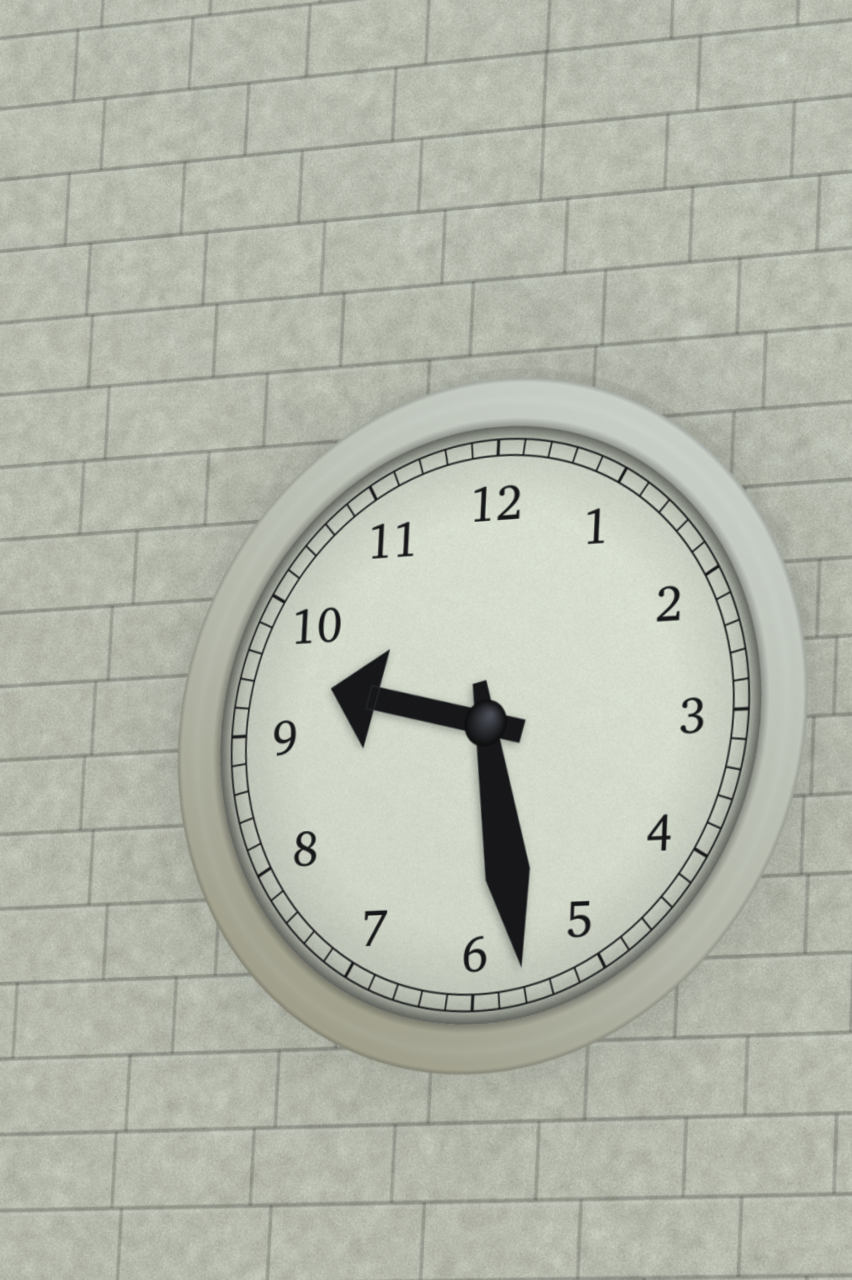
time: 9:28
